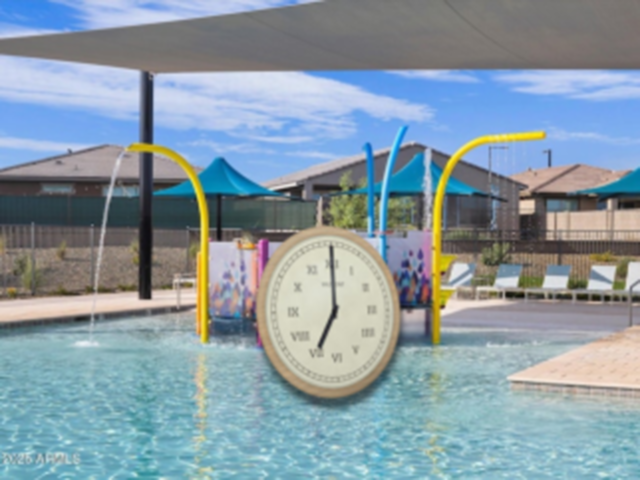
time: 7:00
